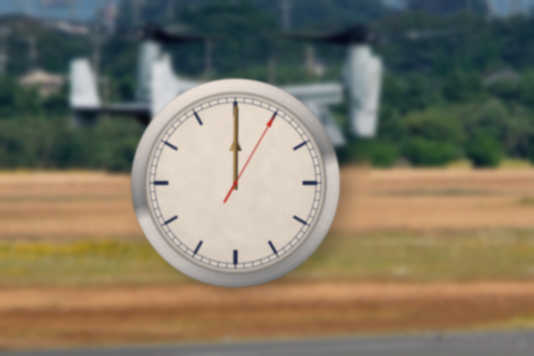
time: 12:00:05
